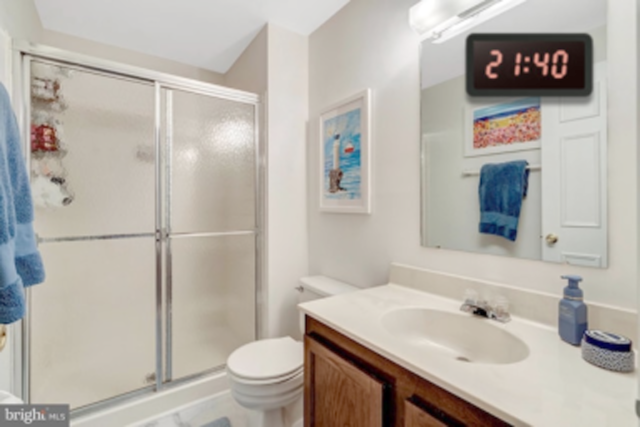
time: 21:40
